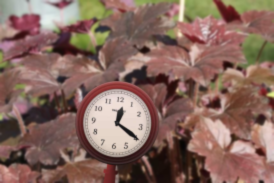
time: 12:20
